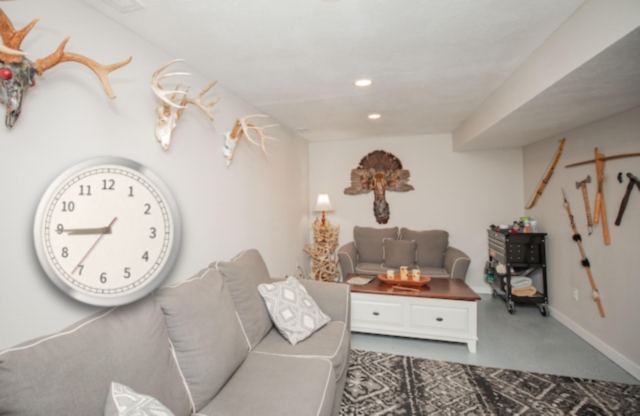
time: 8:44:36
